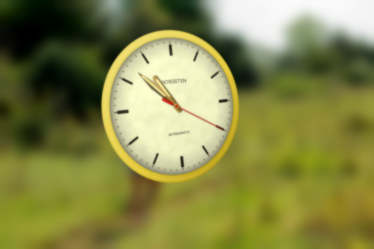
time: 10:52:20
